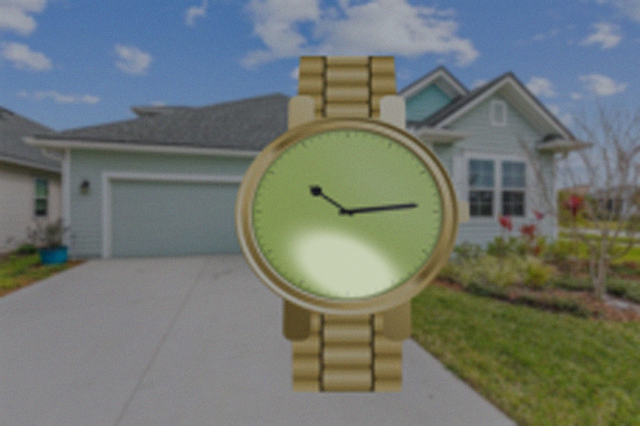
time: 10:14
